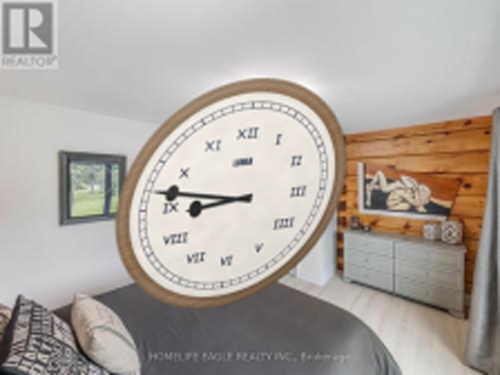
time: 8:47
